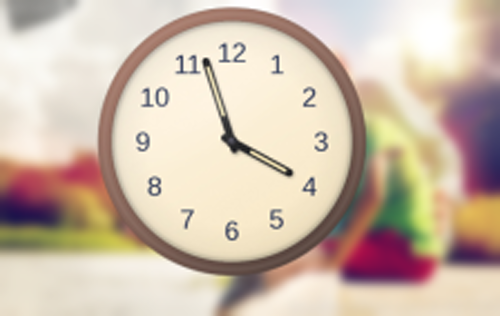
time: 3:57
